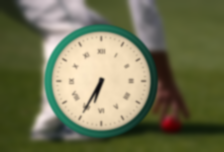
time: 6:35
